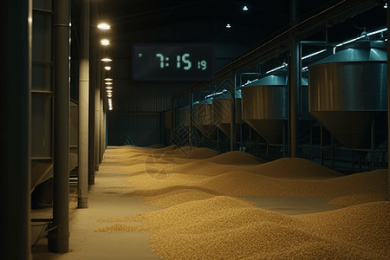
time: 7:15:19
